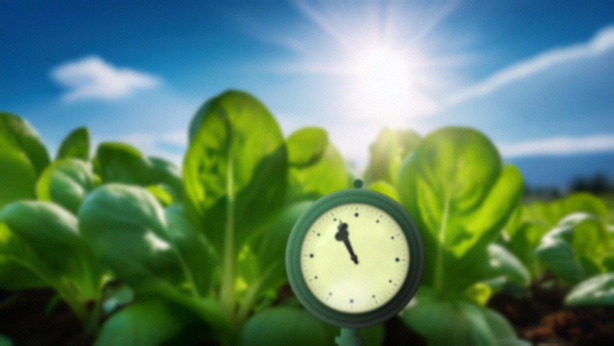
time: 10:56
